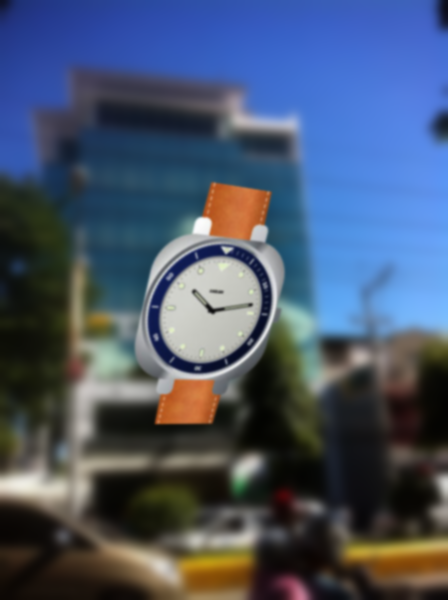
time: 10:13
